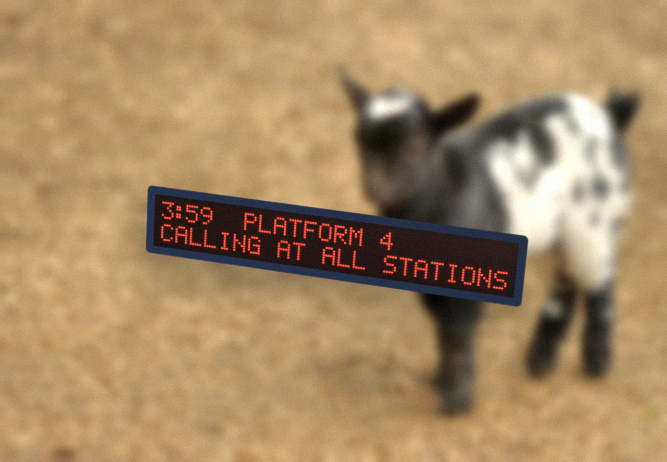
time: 3:59
